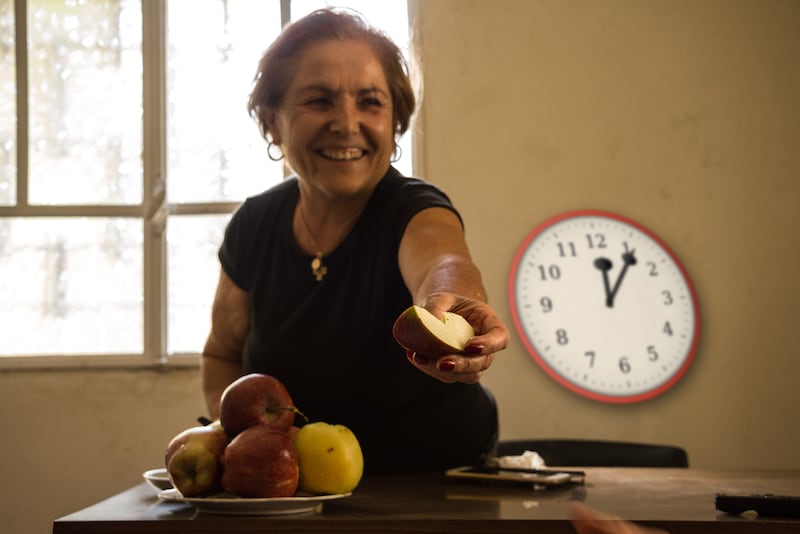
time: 12:06
